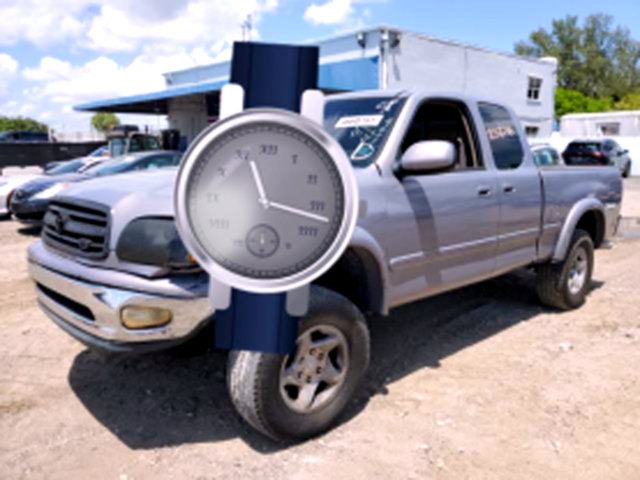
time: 11:17
